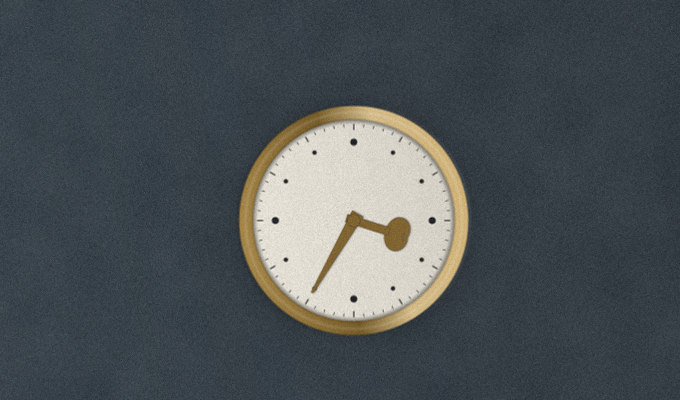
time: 3:35
